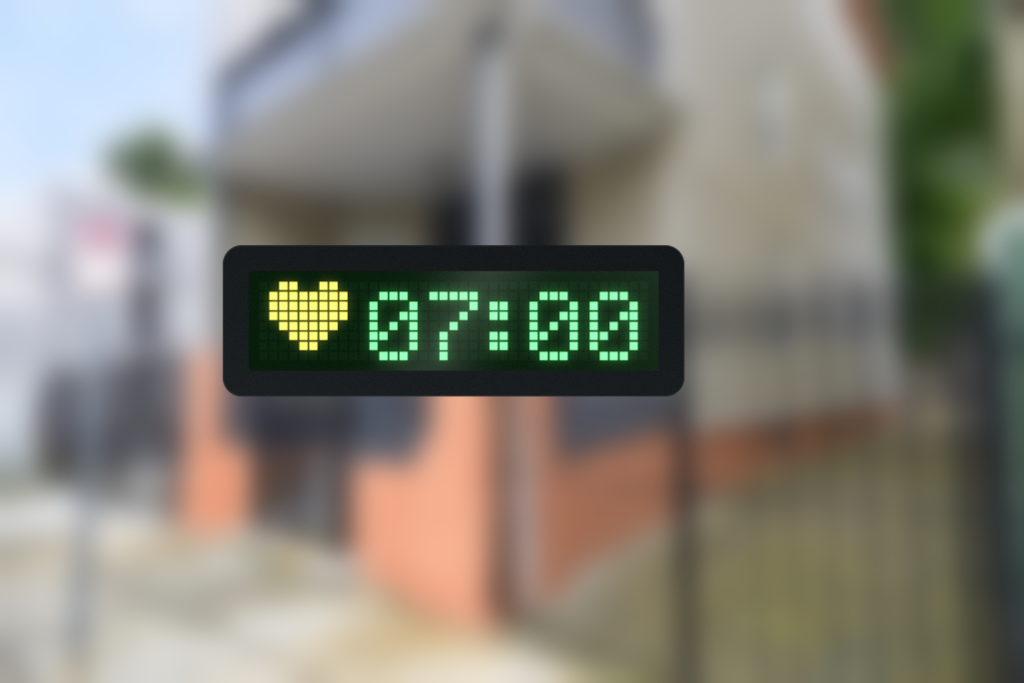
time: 7:00
